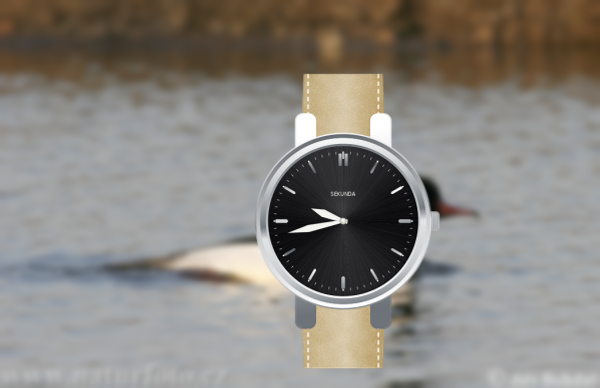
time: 9:43
